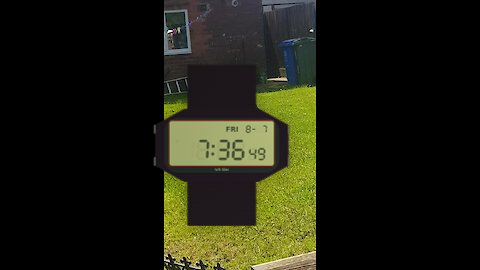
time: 7:36:49
